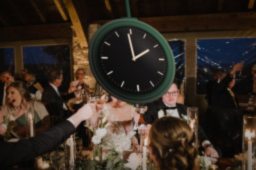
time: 1:59
